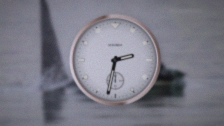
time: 2:32
